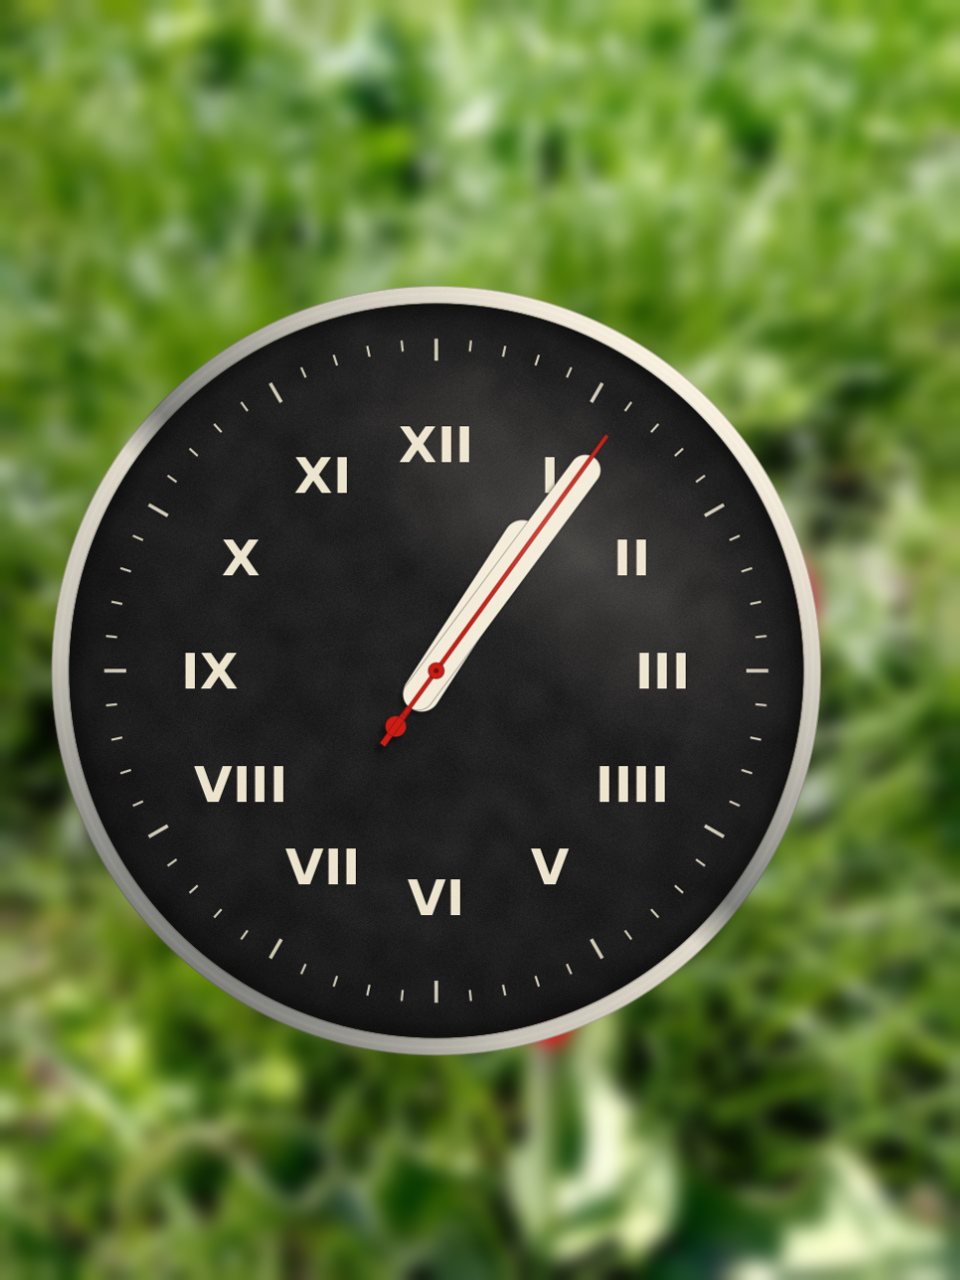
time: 1:06:06
